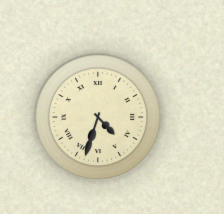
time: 4:33
